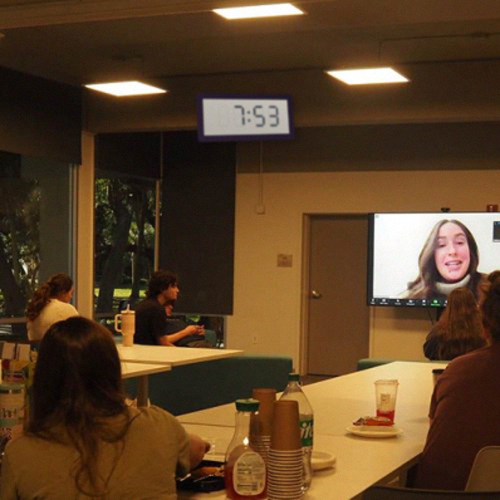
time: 7:53
